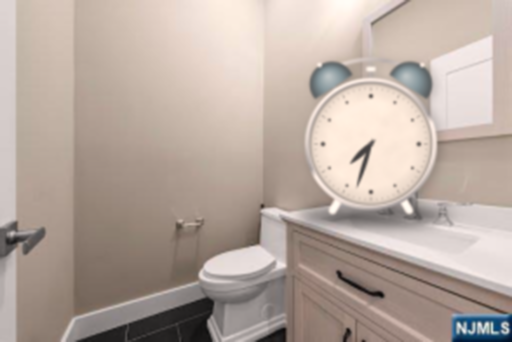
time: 7:33
